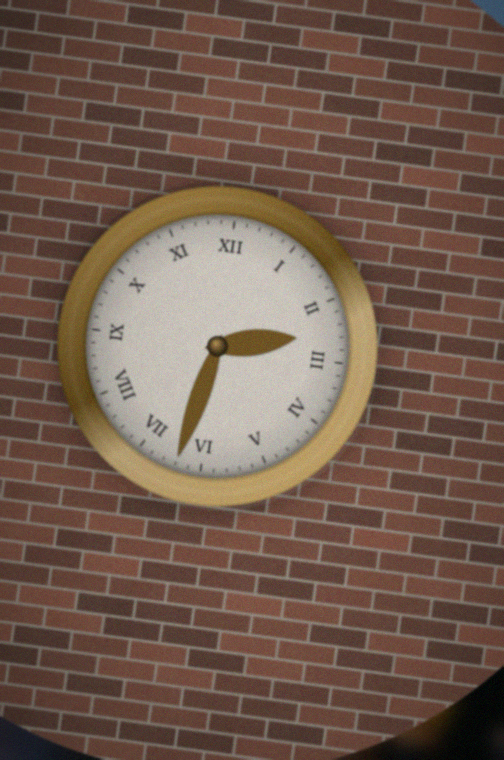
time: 2:32
